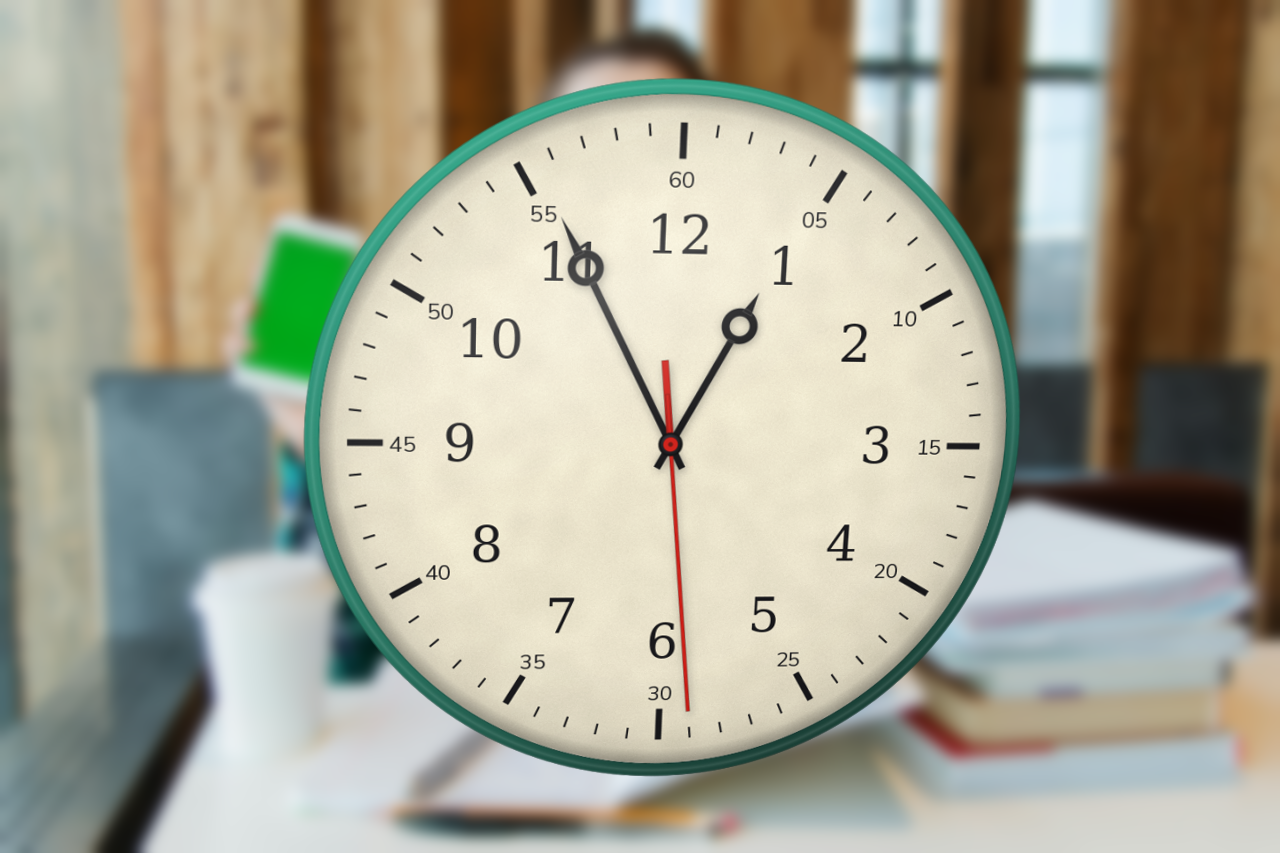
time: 12:55:29
